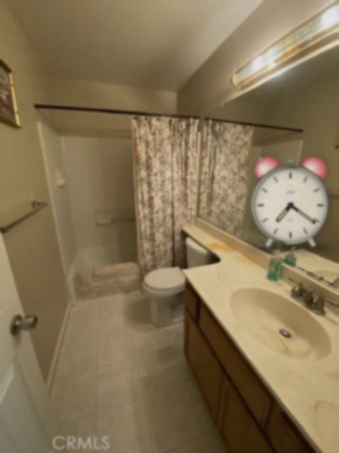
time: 7:21
